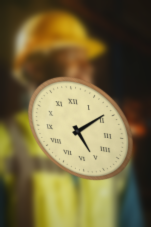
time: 5:09
